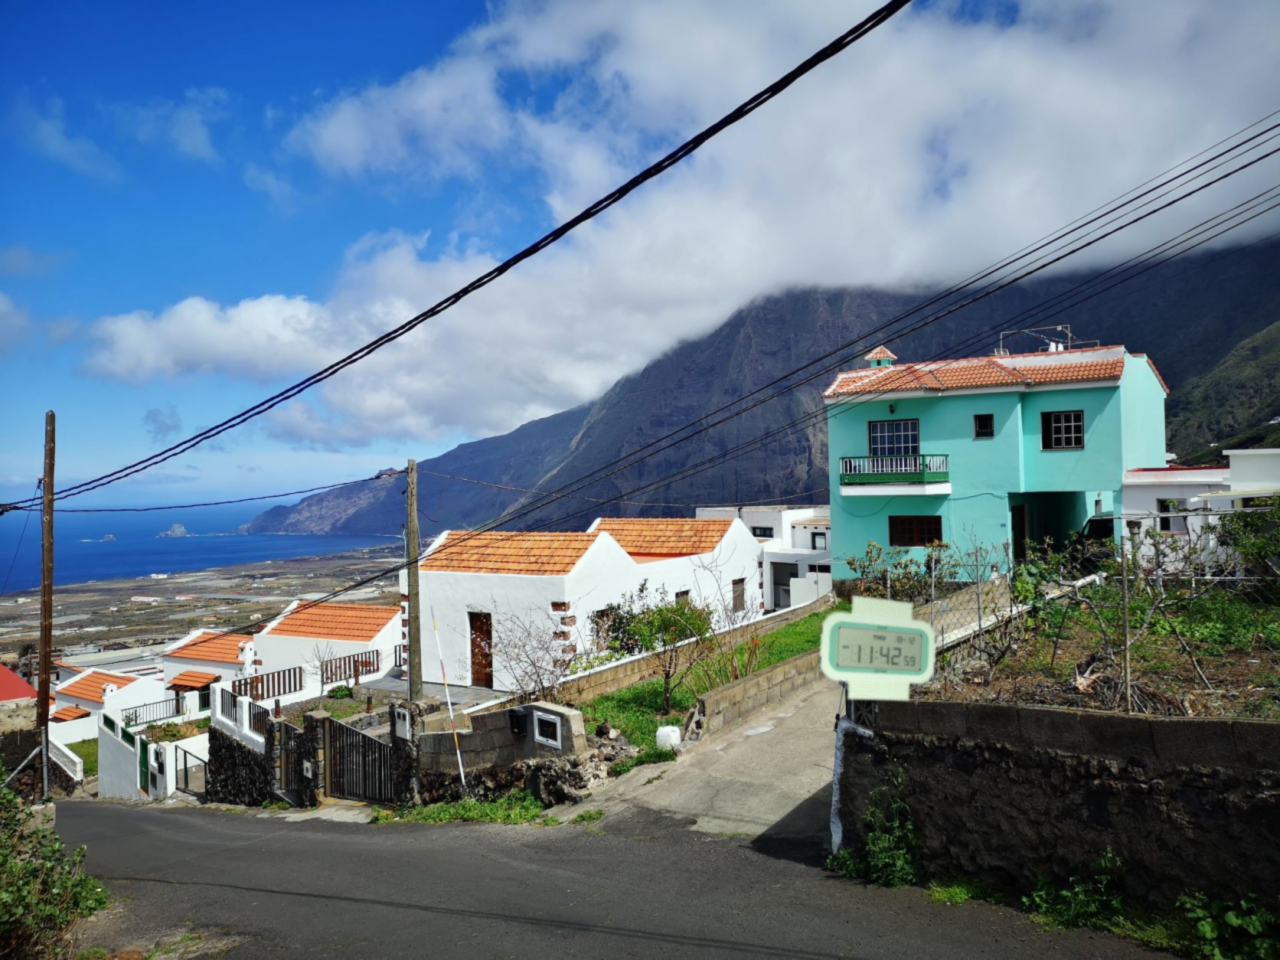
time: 11:42
